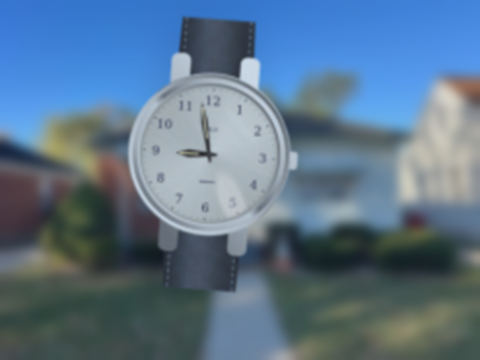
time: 8:58
